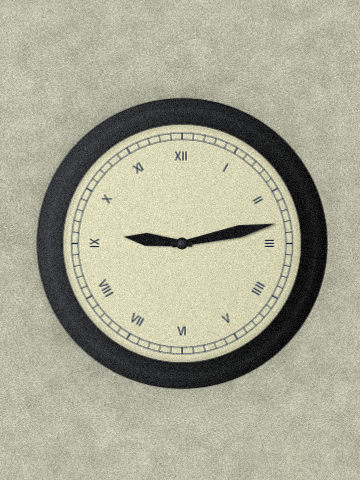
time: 9:13
